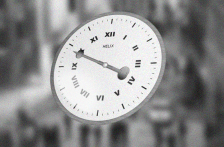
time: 3:49
